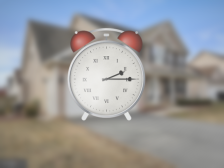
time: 2:15
